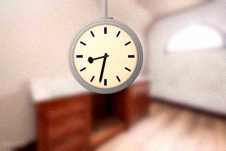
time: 8:32
